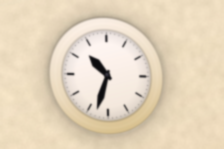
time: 10:33
